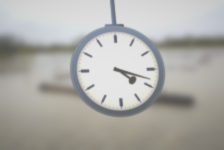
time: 4:18
